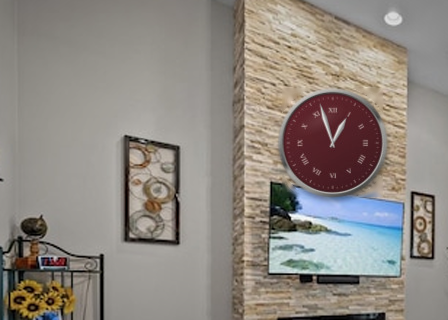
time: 12:57
